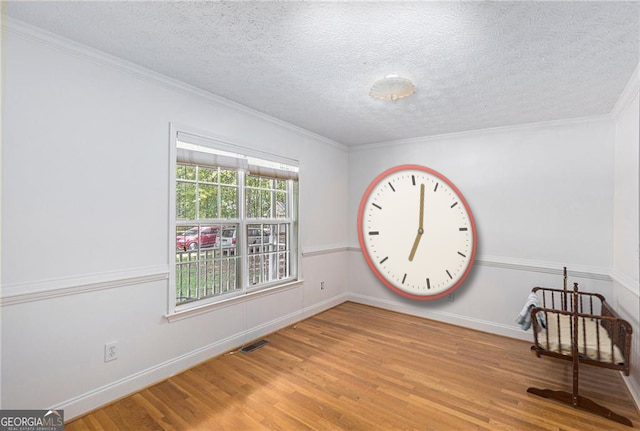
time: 7:02
